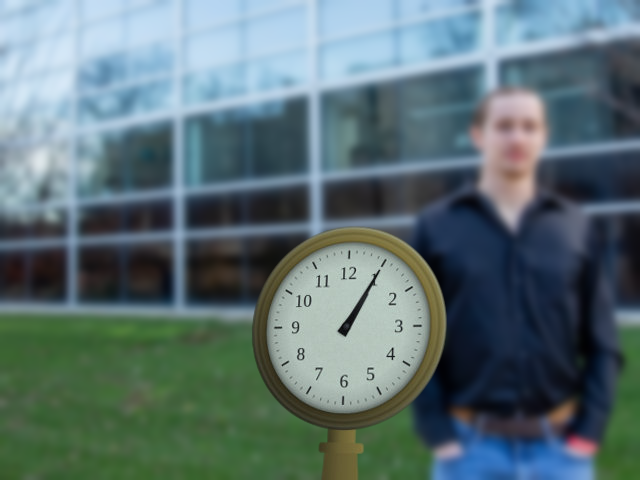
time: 1:05
